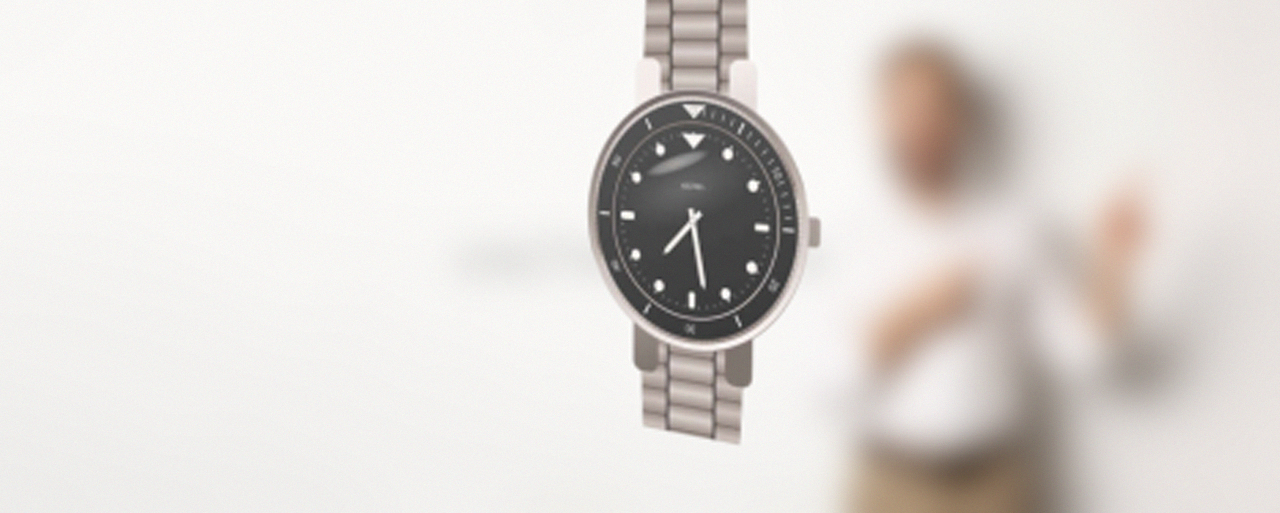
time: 7:28
